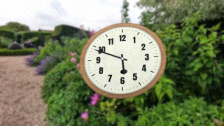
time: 5:49
